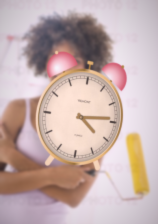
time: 4:14
